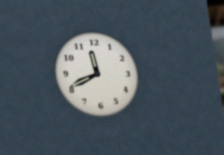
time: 11:41
